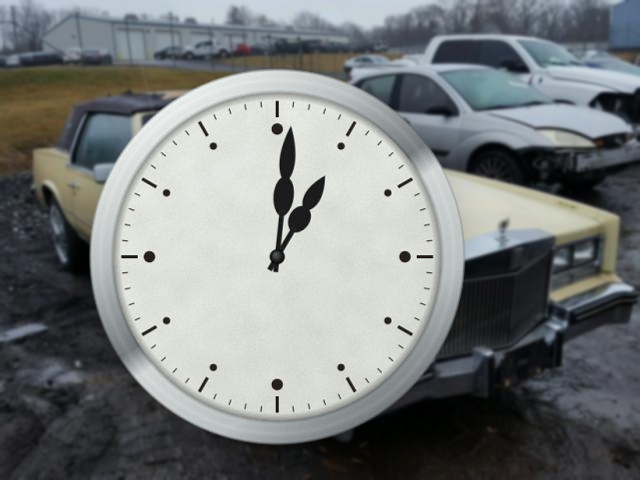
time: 1:01
